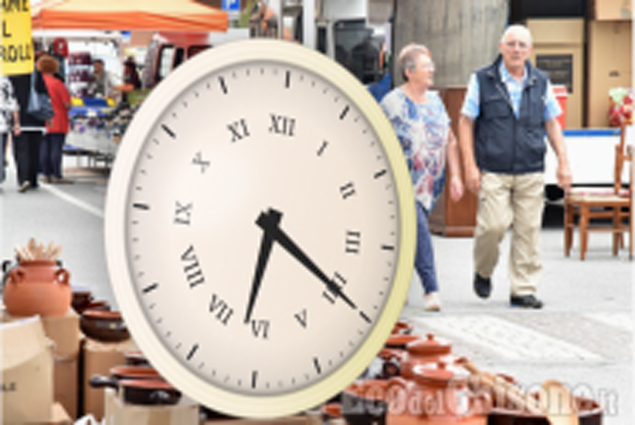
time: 6:20
